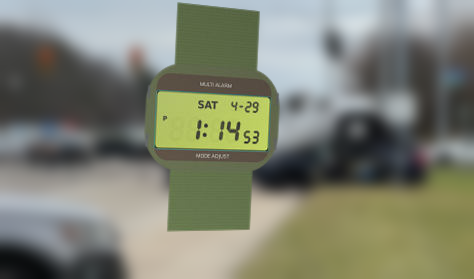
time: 1:14:53
